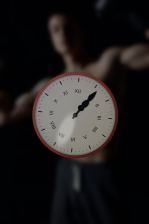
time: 1:06
